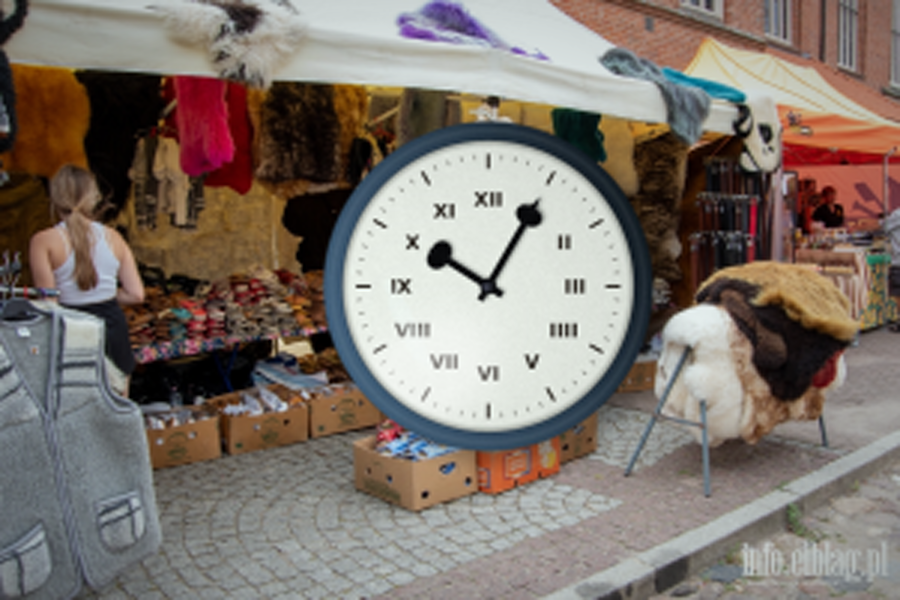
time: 10:05
